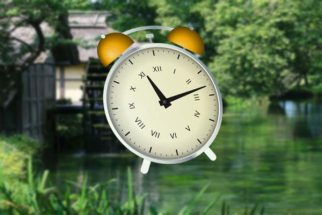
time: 11:13
